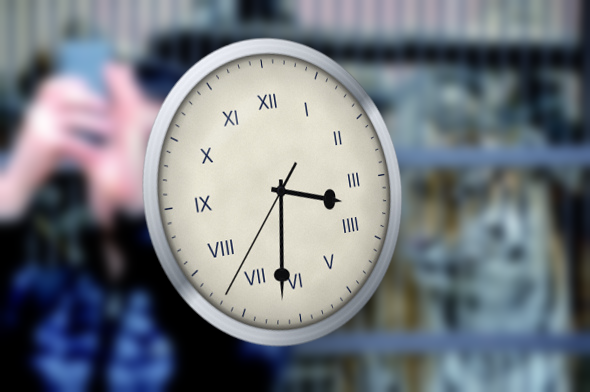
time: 3:31:37
